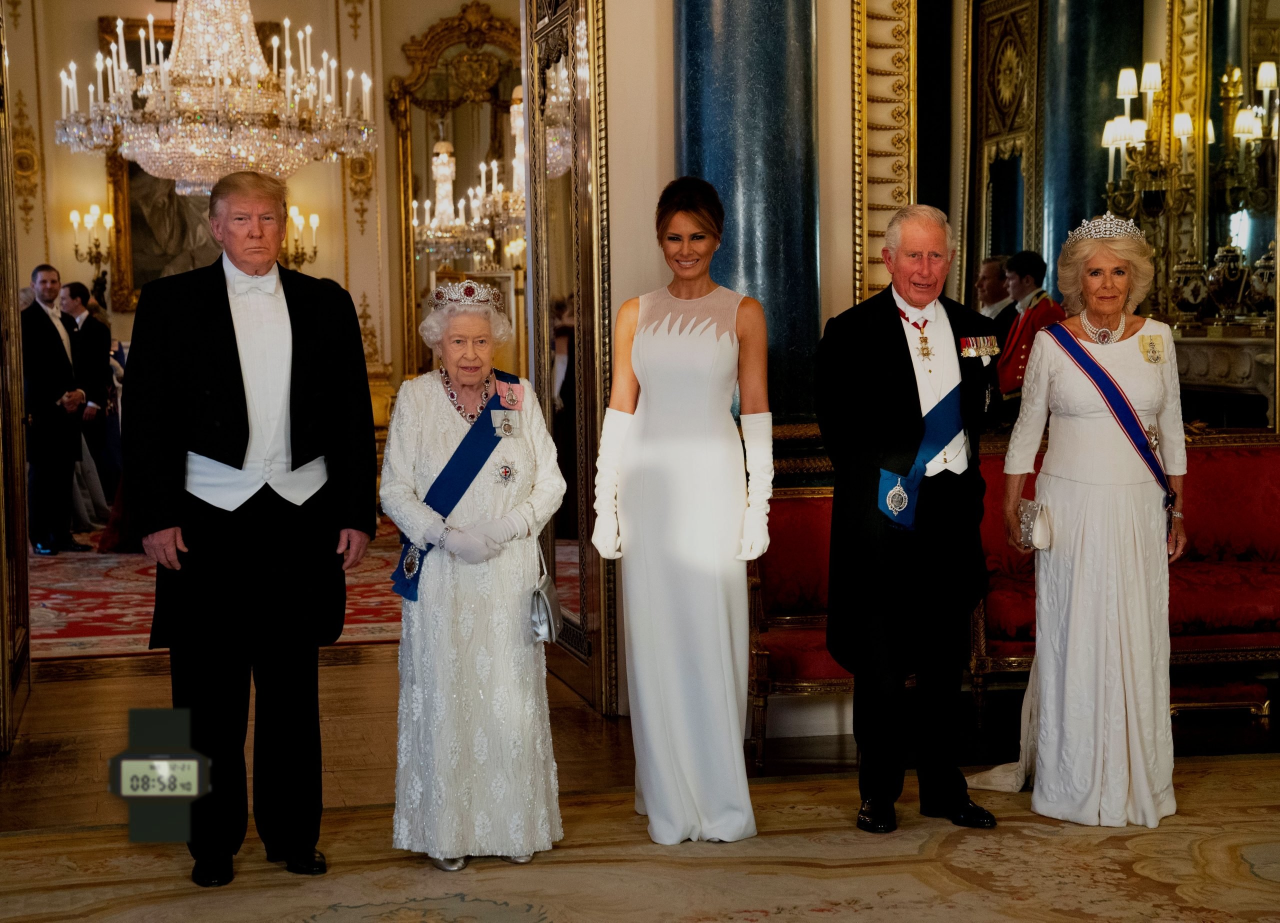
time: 8:58
